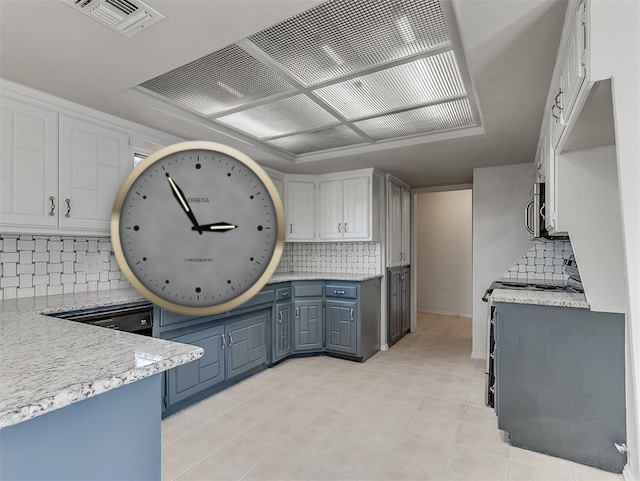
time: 2:55
